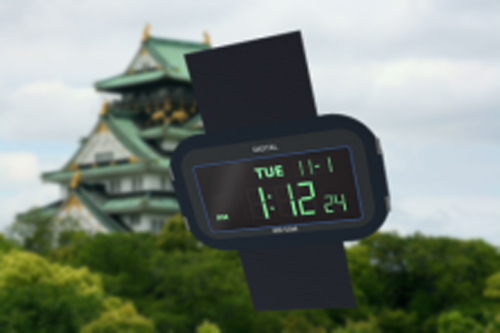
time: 1:12:24
